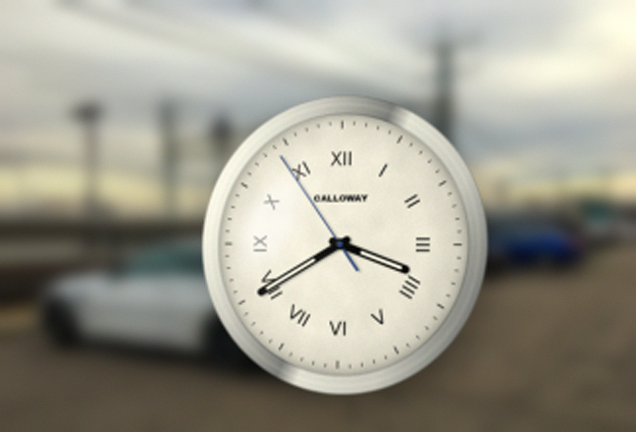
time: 3:39:54
